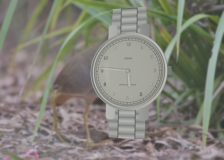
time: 5:46
